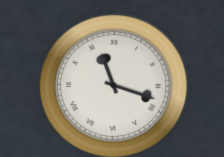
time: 11:18
